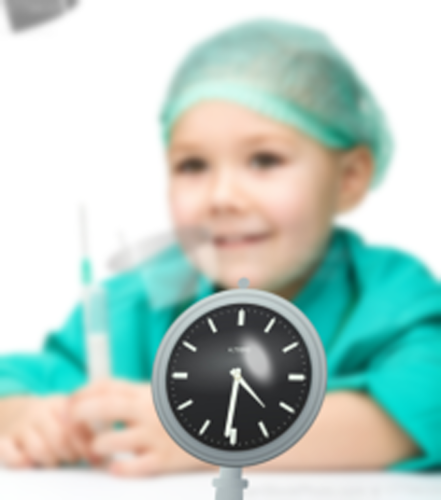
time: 4:31
